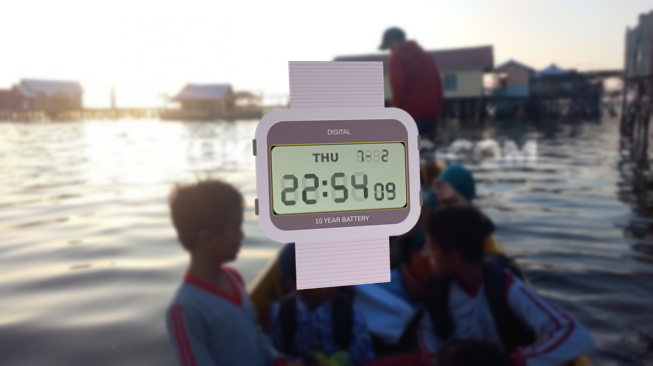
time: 22:54:09
